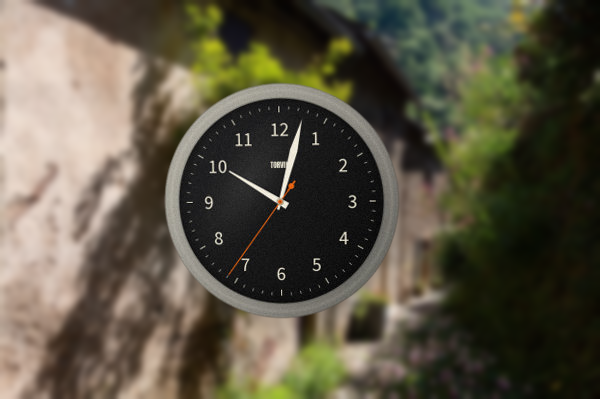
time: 10:02:36
